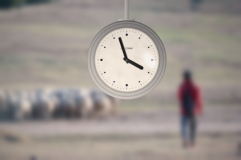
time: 3:57
